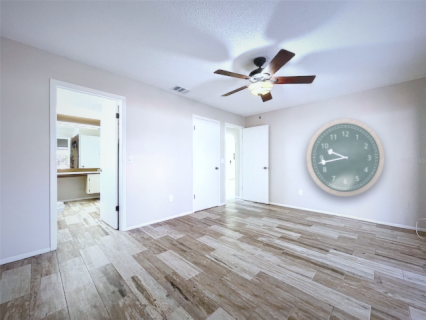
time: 9:43
